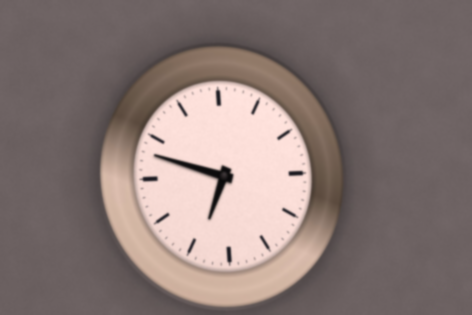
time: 6:48
